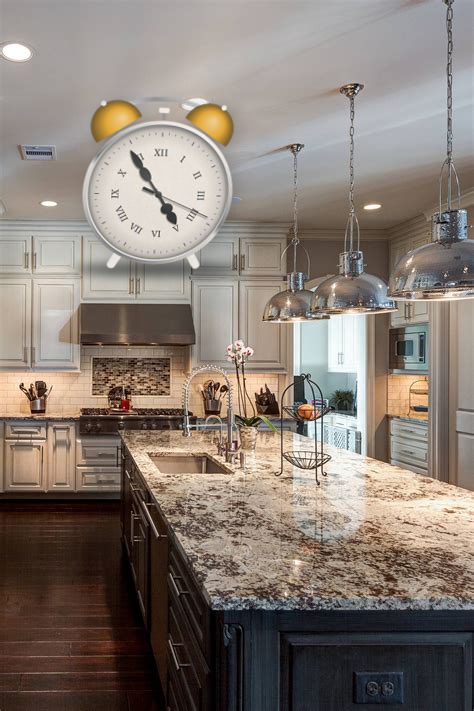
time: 4:54:19
